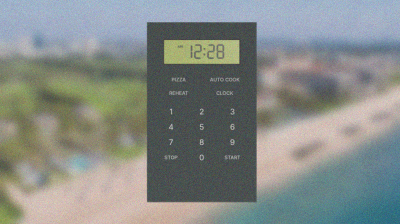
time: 12:28
